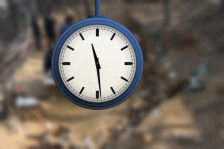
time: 11:29
